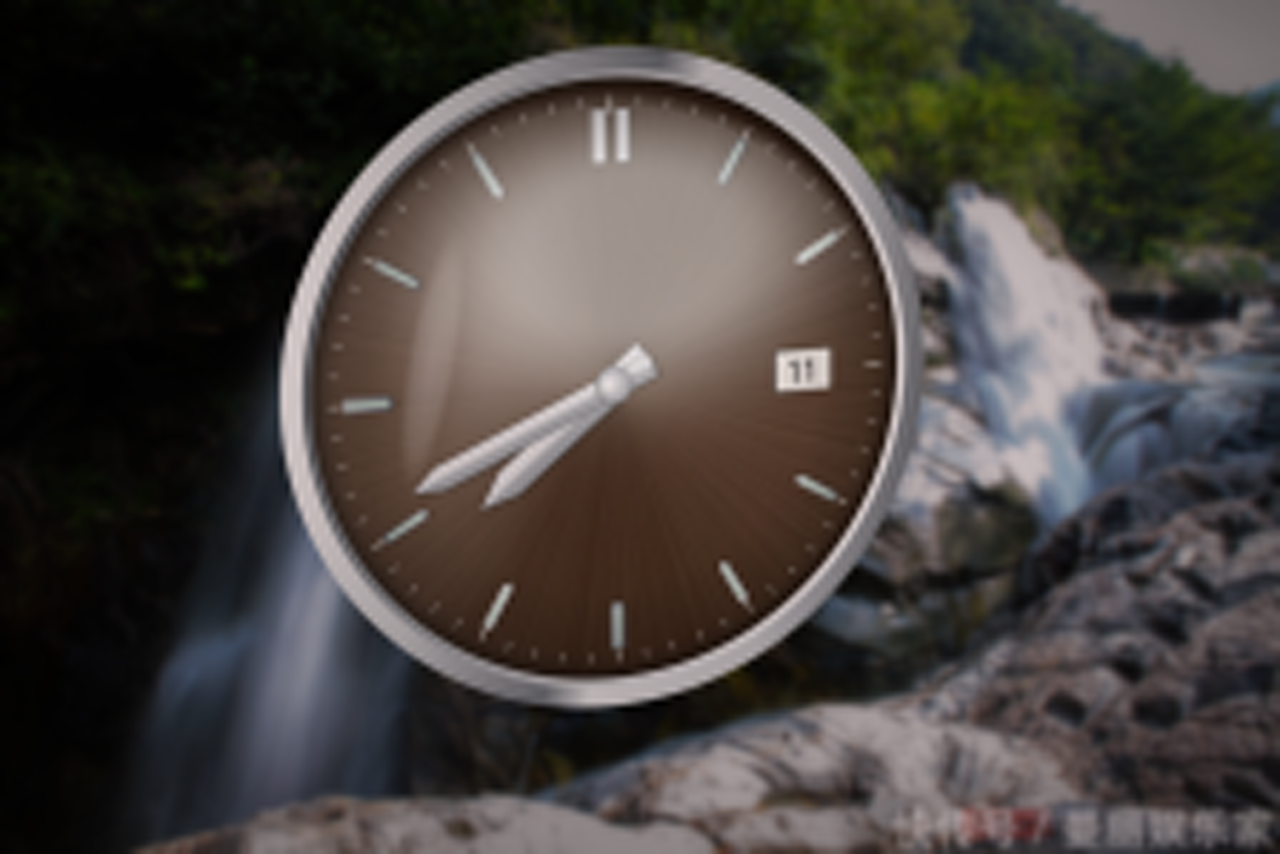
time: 7:41
